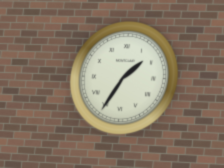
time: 1:35
